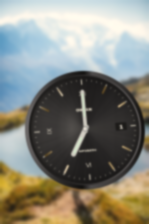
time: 7:00
